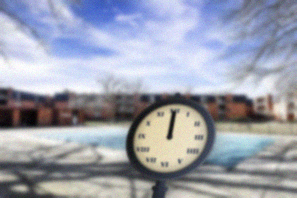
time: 12:00
